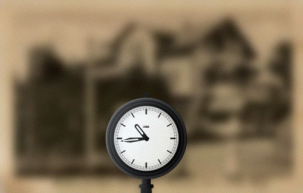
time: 10:44
